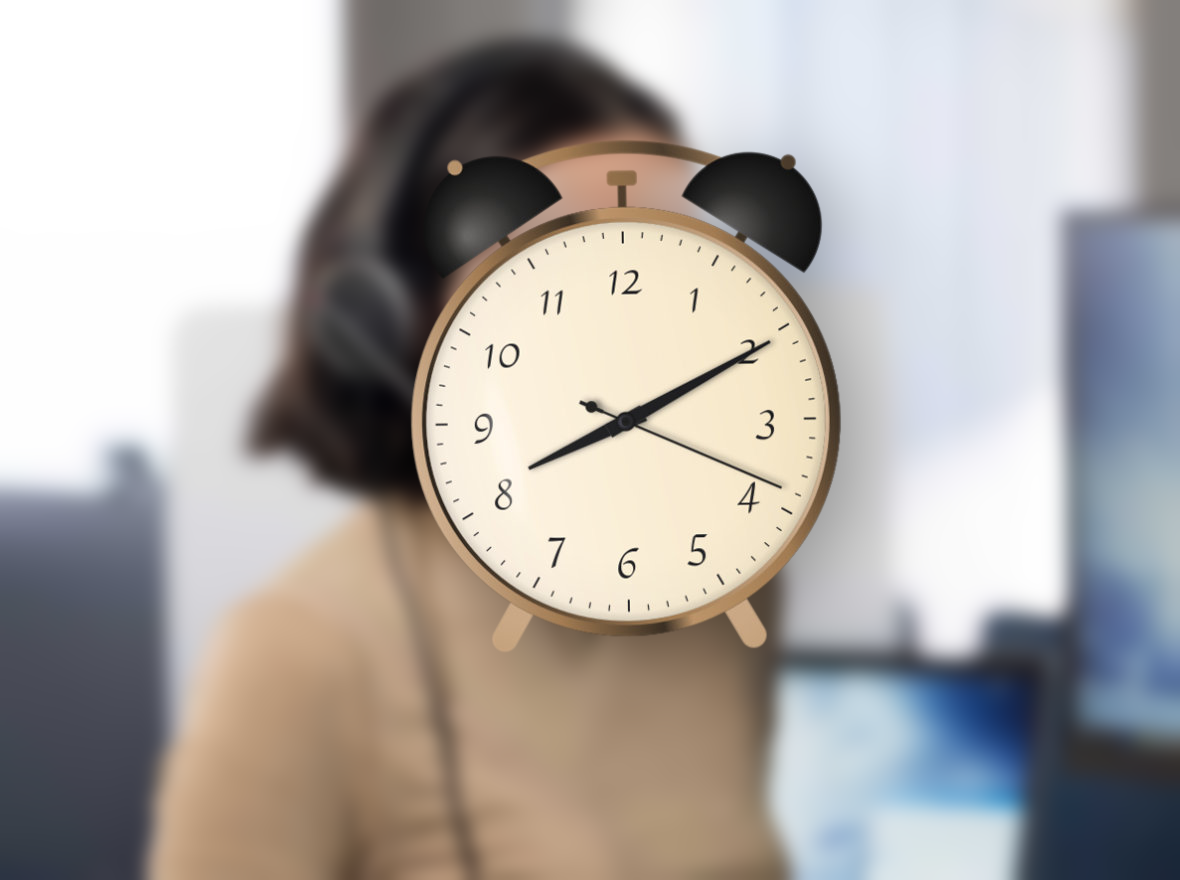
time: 8:10:19
